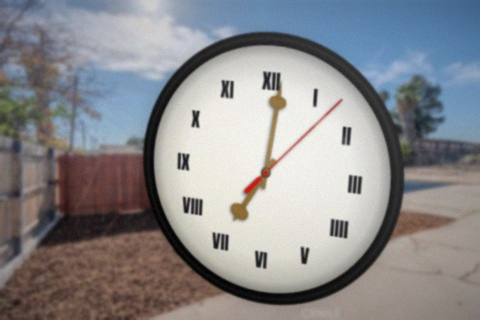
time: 7:01:07
